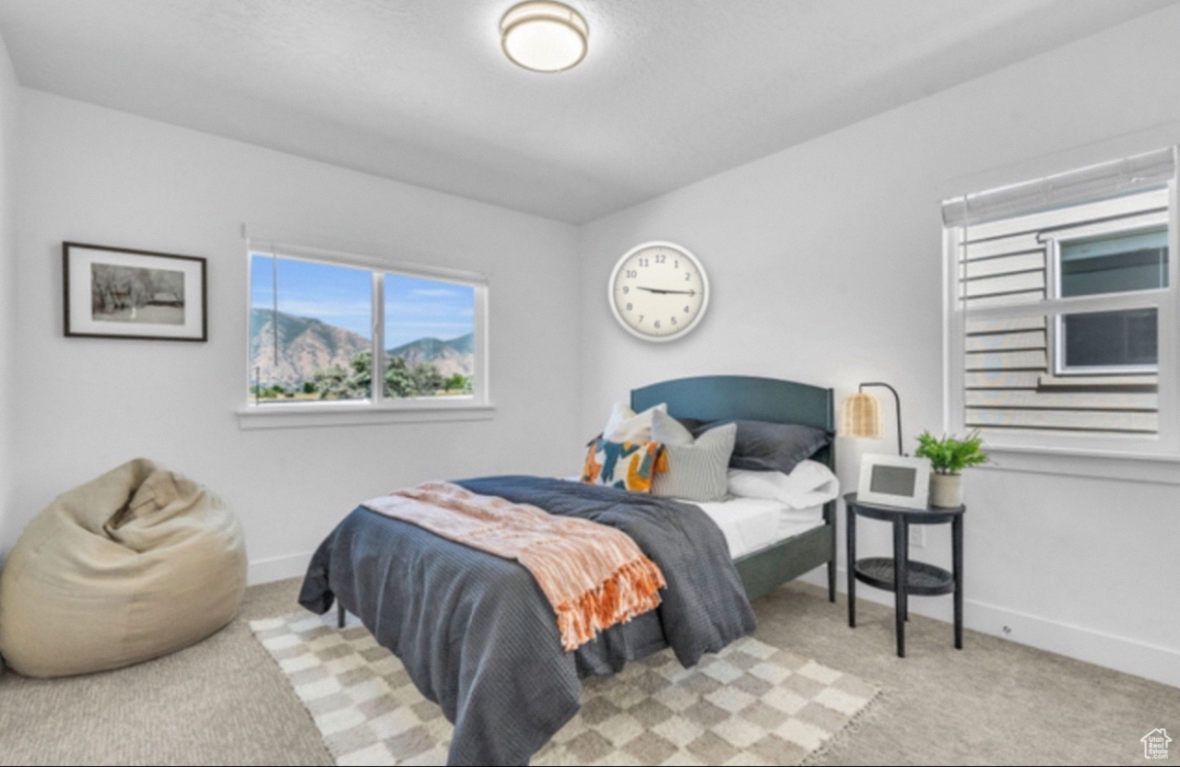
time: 9:15
